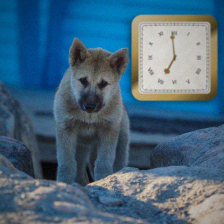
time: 6:59
